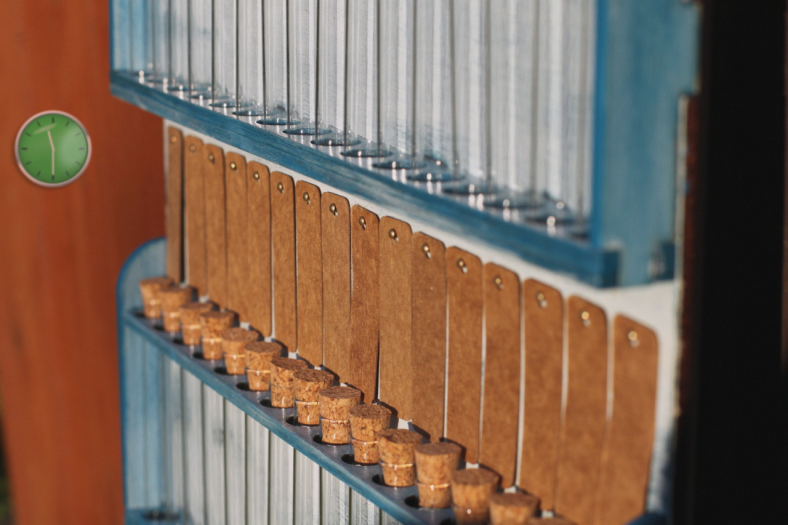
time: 11:30
